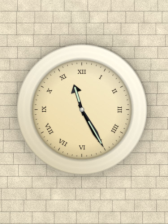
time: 11:25
